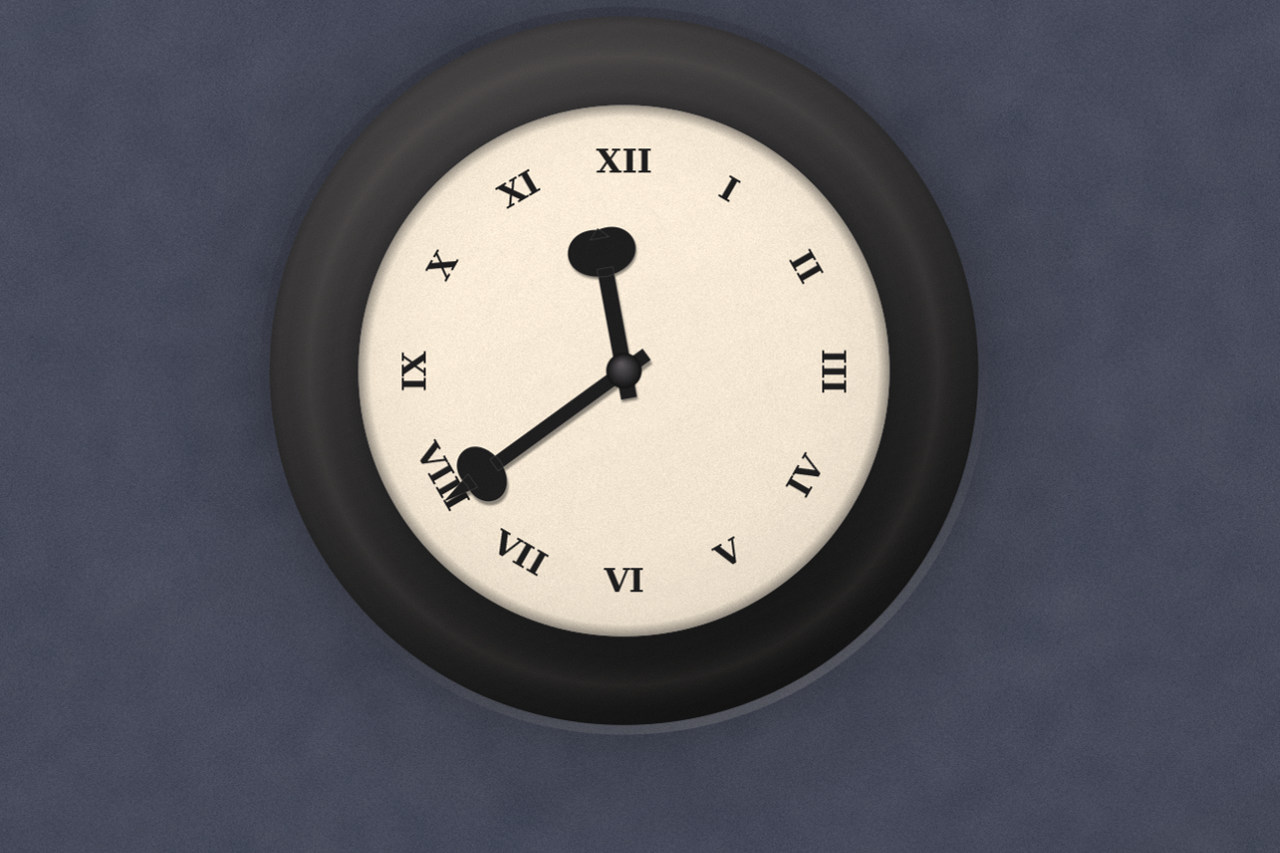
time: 11:39
